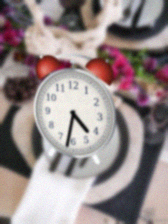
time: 4:32
